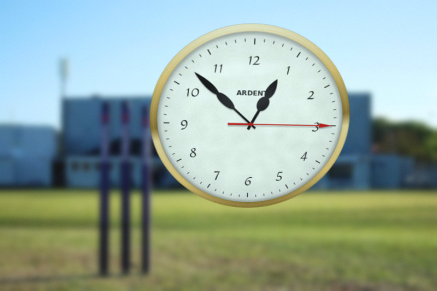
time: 12:52:15
